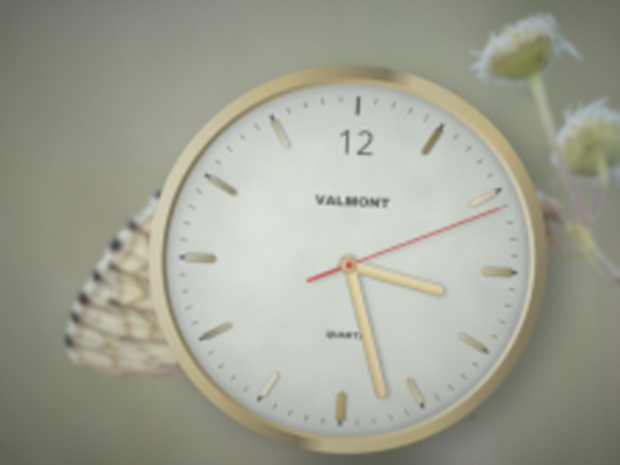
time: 3:27:11
